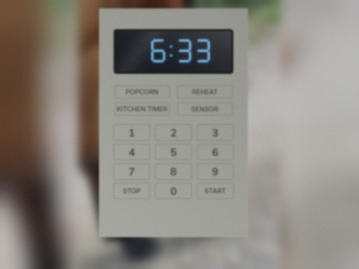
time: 6:33
